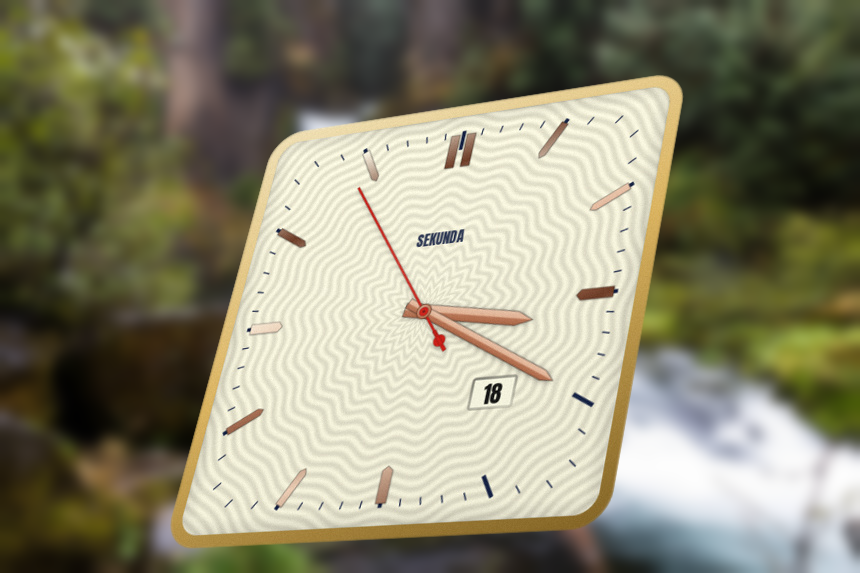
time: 3:19:54
